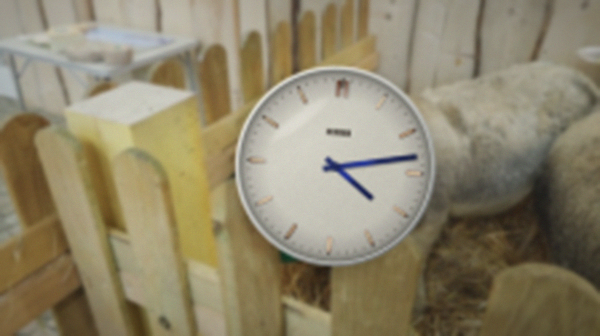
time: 4:13
